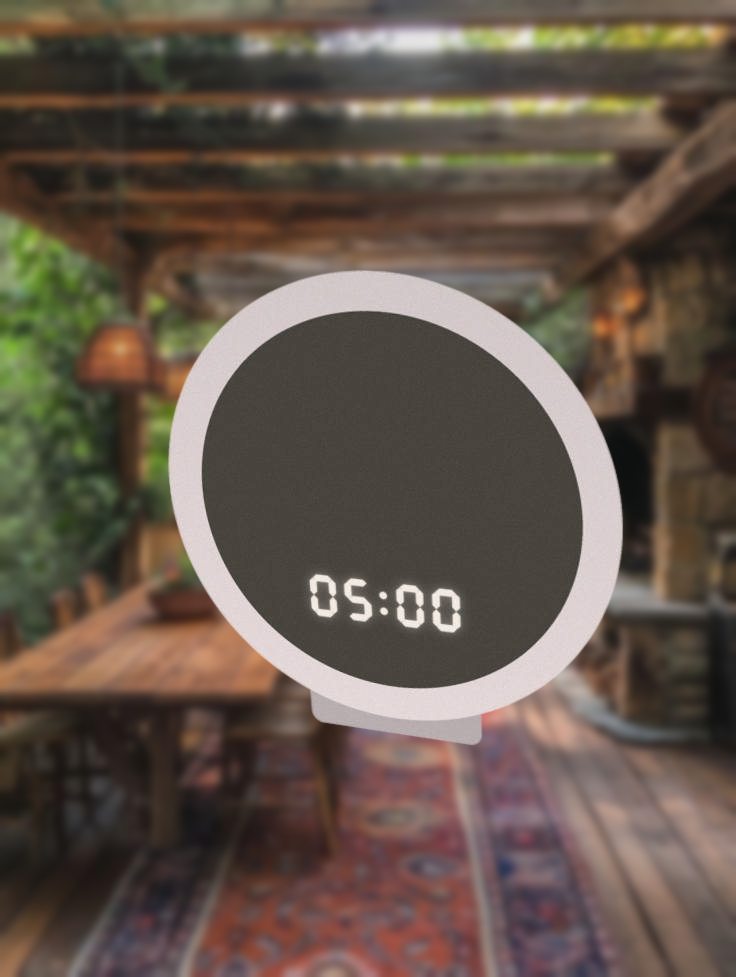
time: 5:00
